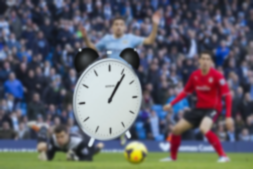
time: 1:06
